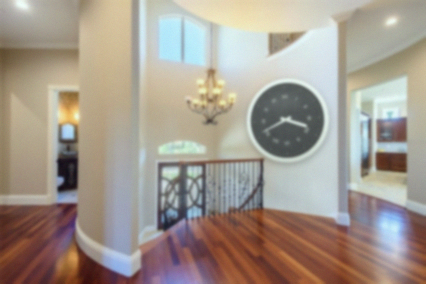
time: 3:41
